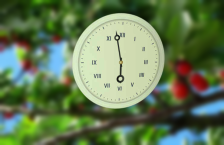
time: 5:58
